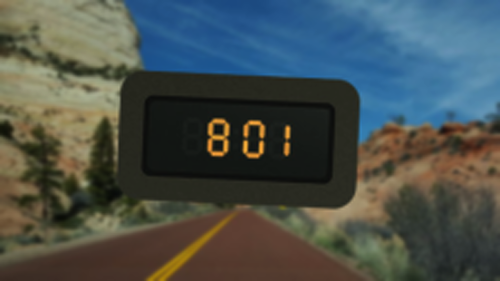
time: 8:01
